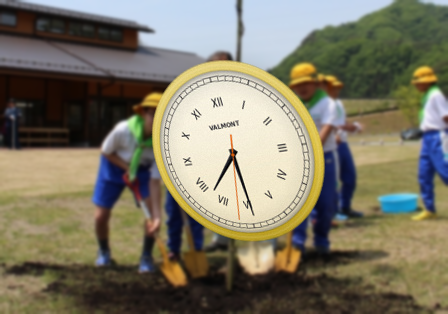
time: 7:29:32
